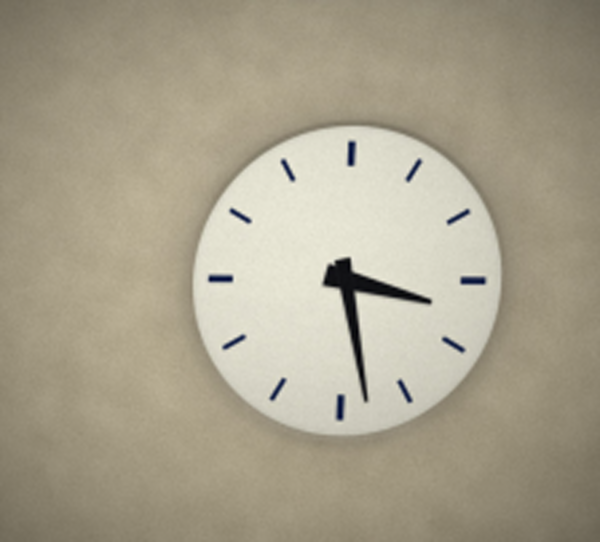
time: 3:28
